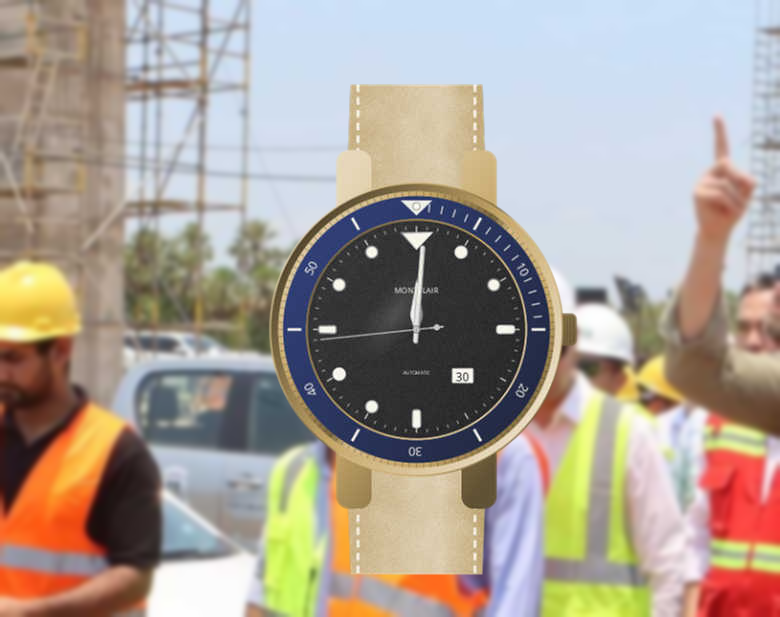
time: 12:00:44
